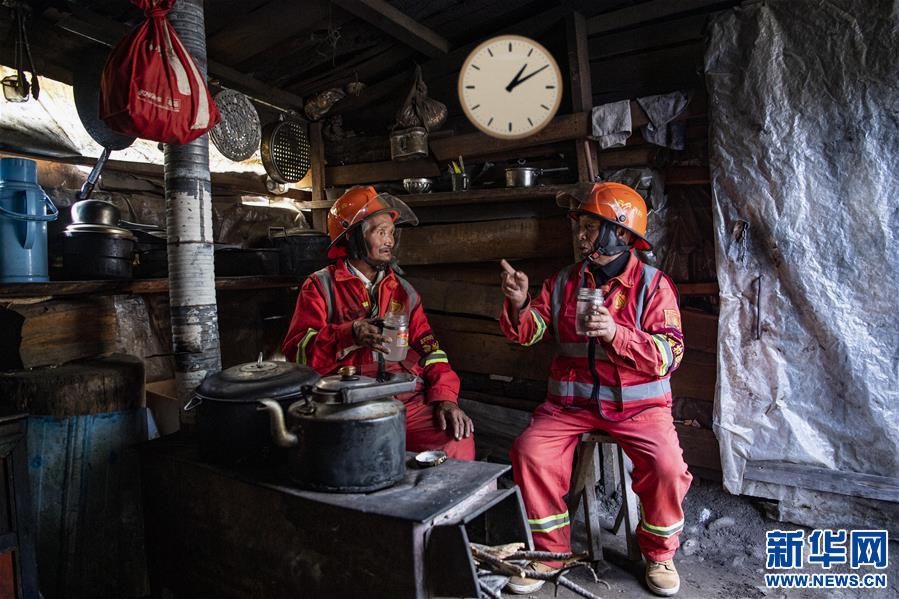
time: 1:10
